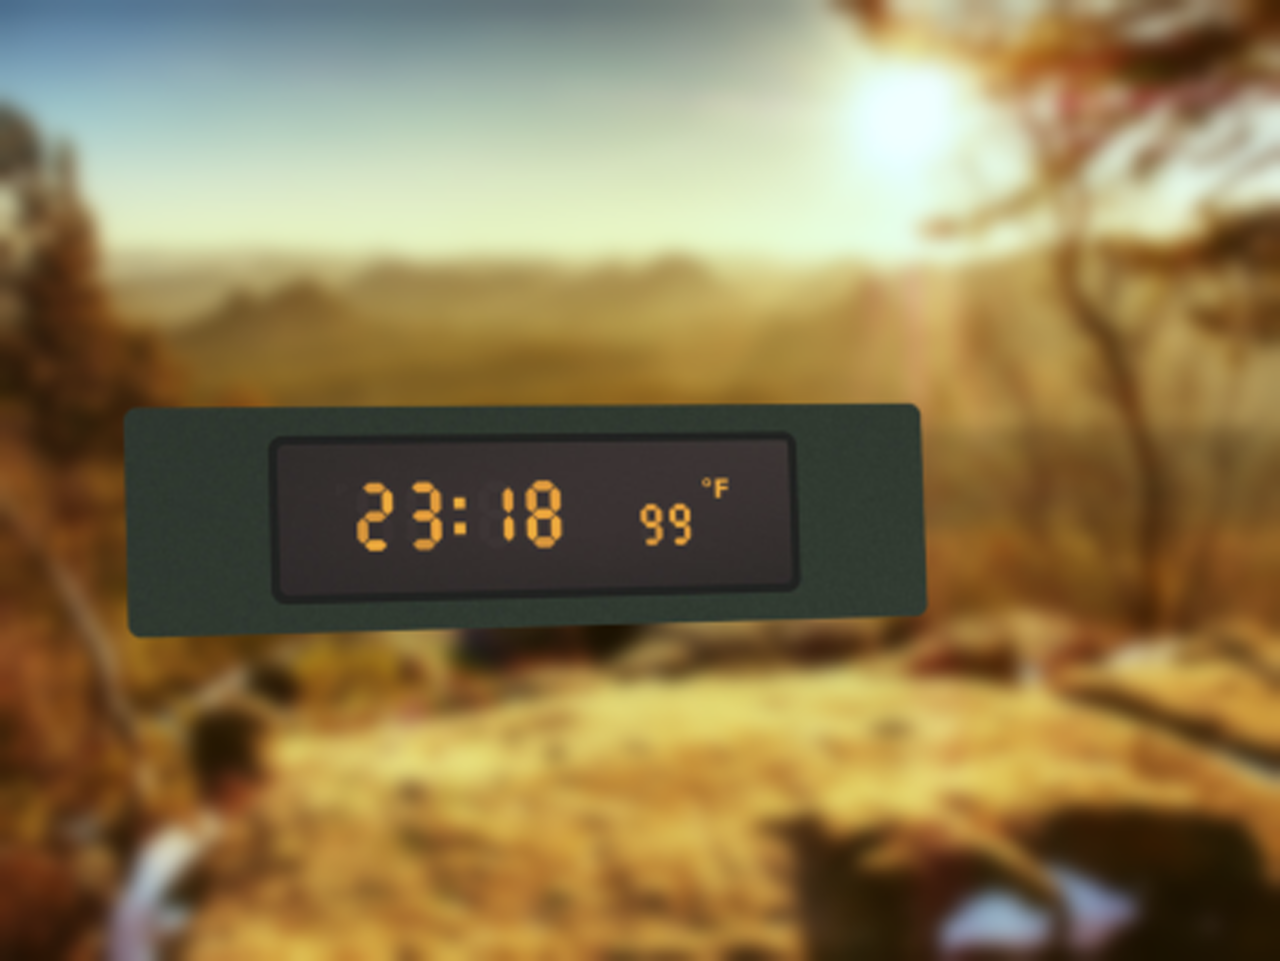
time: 23:18
